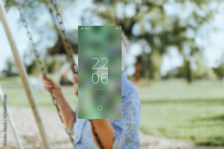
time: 22:06
